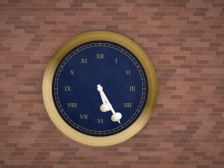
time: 5:25
